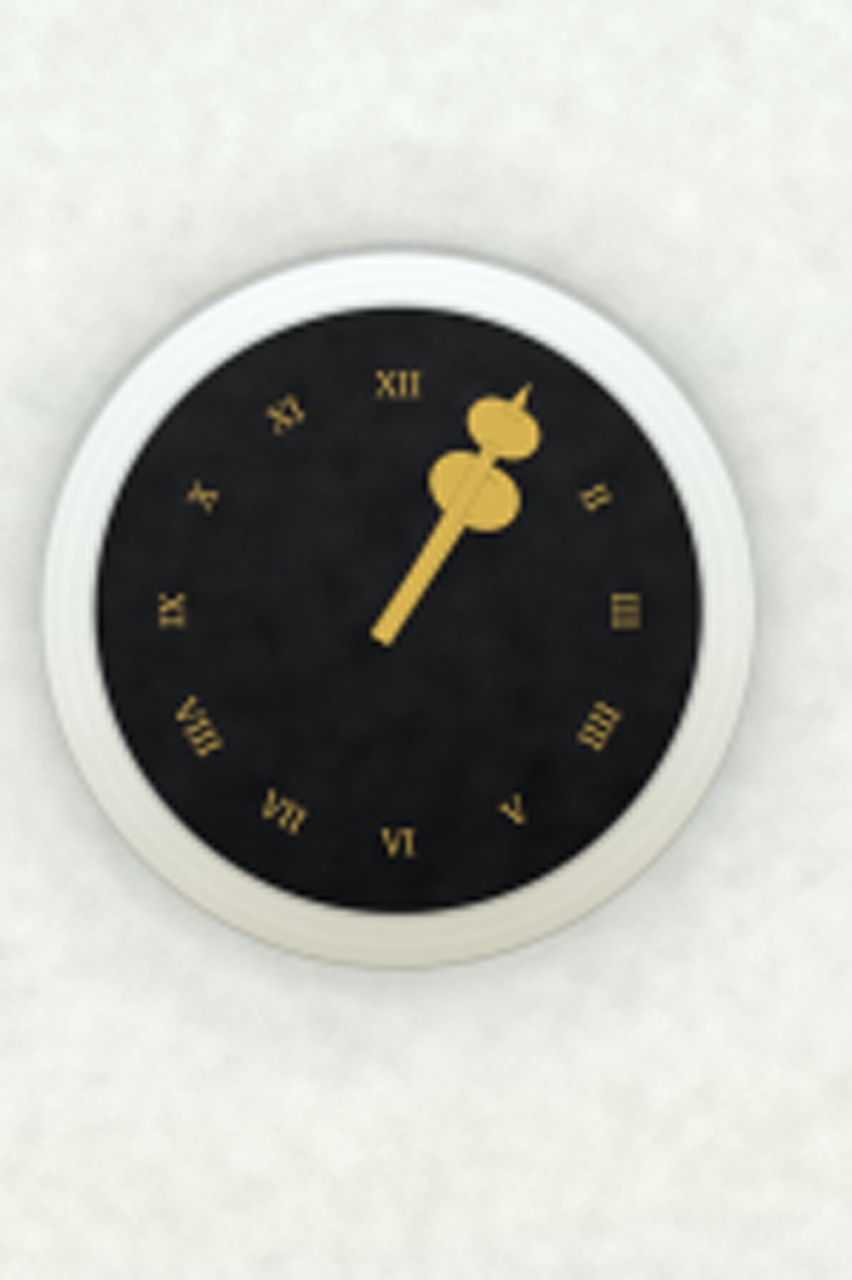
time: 1:05
